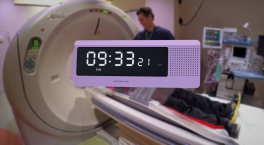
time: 9:33:21
